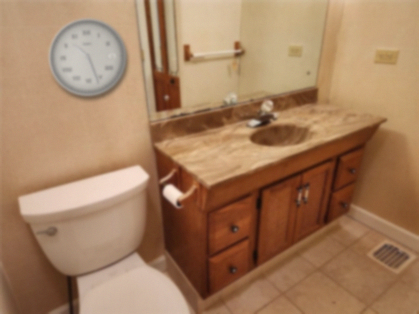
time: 10:27
